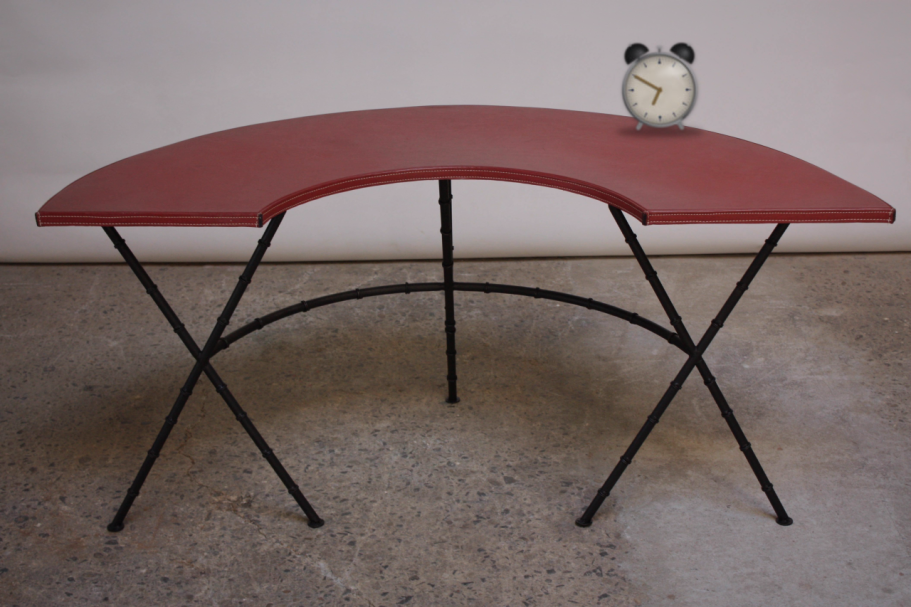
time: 6:50
